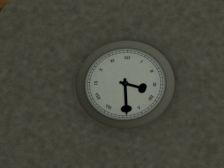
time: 3:29
